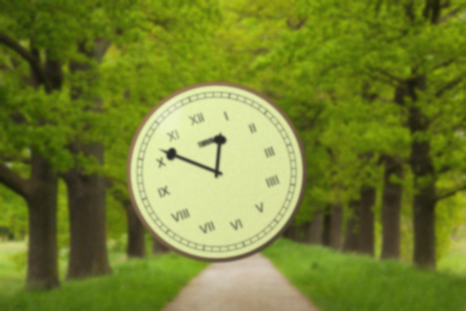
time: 12:52
